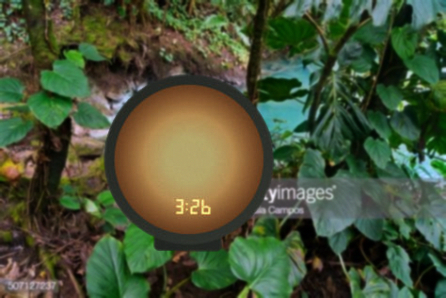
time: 3:26
